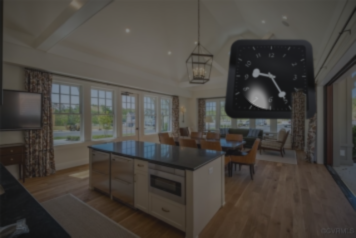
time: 9:25
